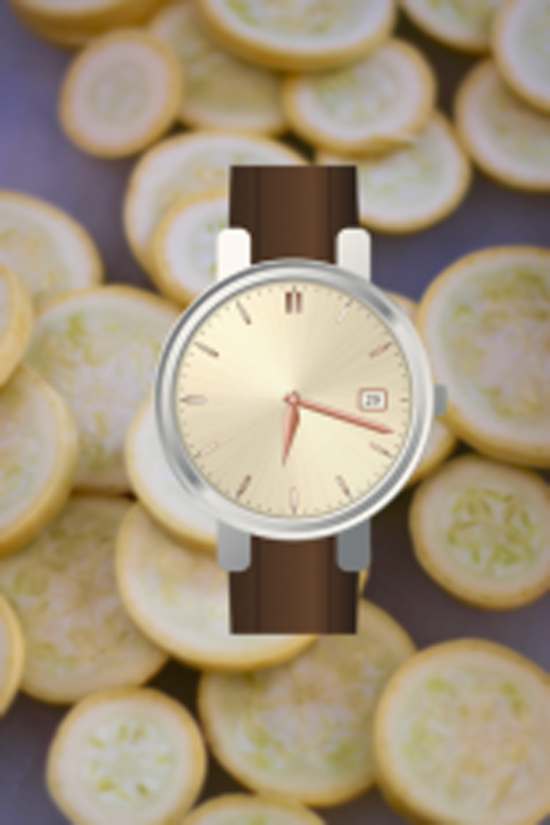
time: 6:18
